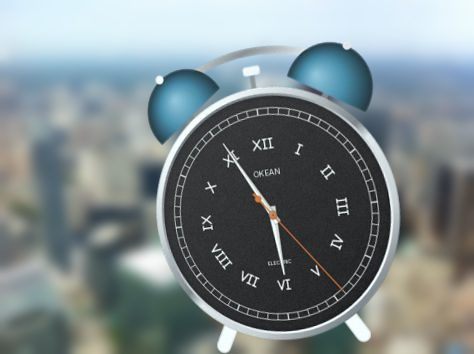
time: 5:55:24
